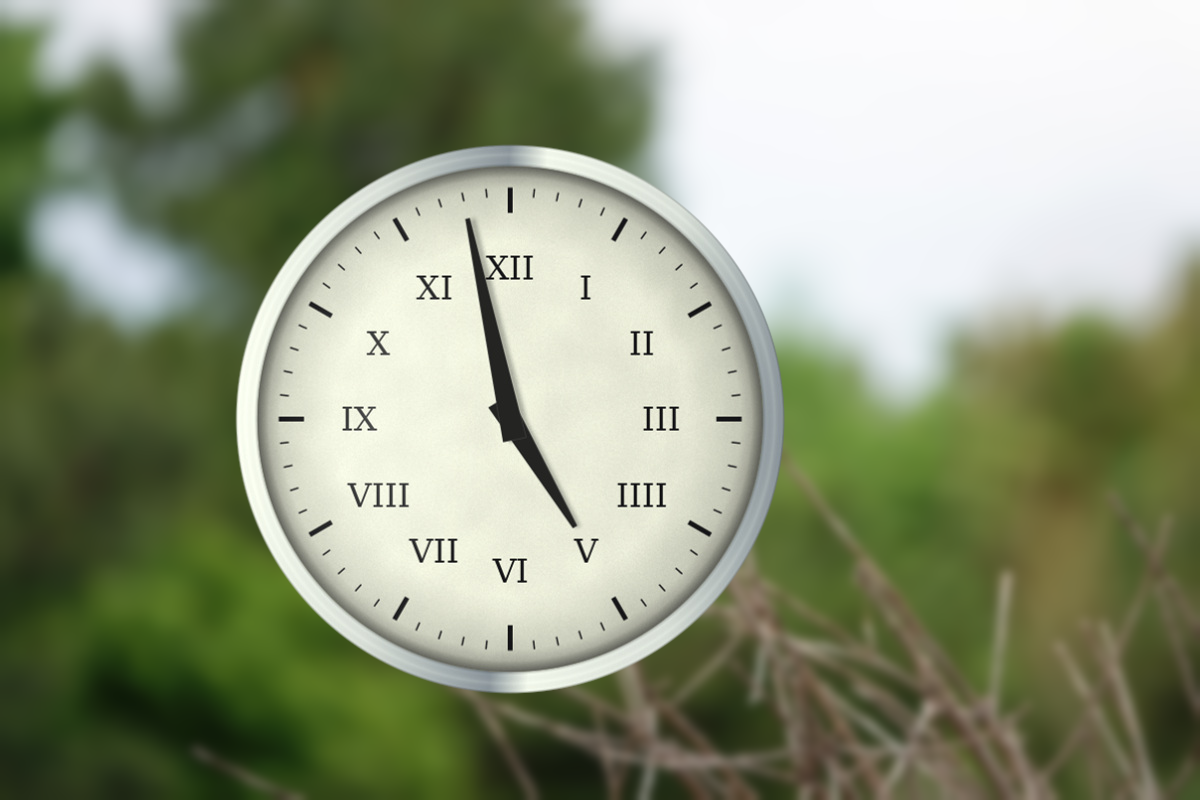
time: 4:58
